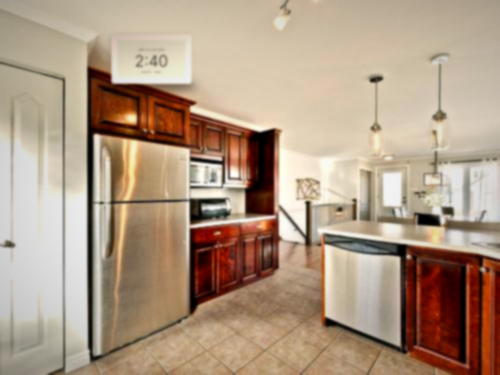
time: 2:40
